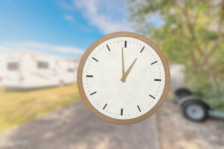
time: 12:59
